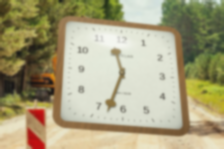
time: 11:33
